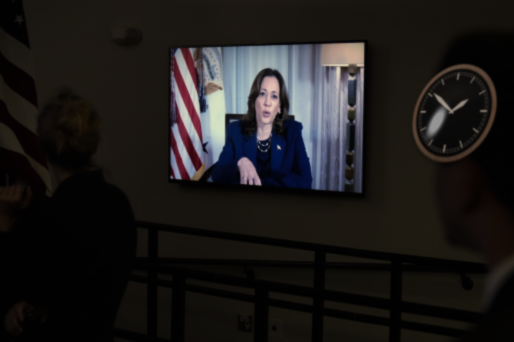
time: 1:51
